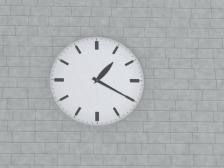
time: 1:20
